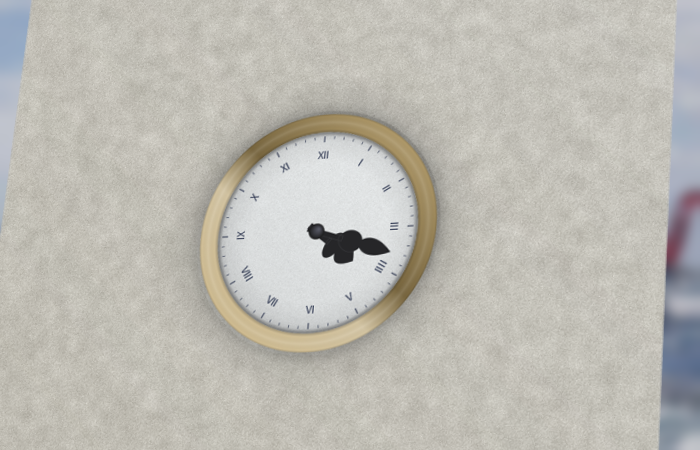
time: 4:18
